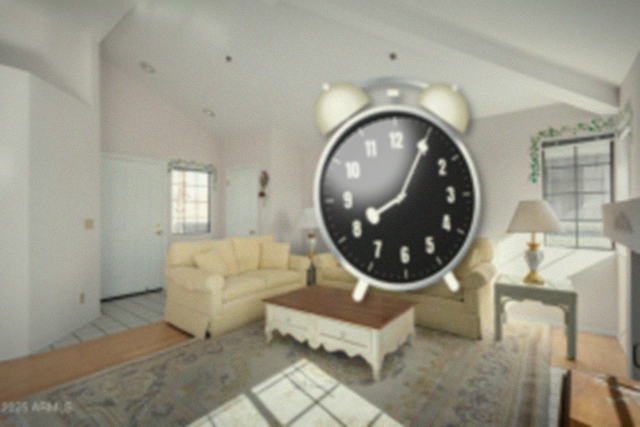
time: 8:05
